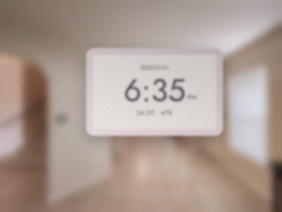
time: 6:35
